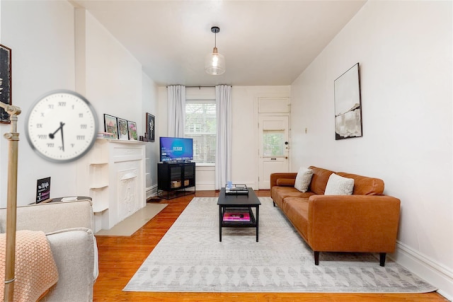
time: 7:29
